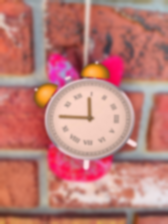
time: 12:50
